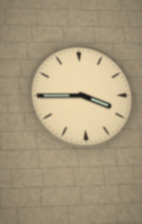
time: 3:45
